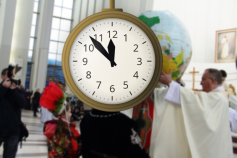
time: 11:53
